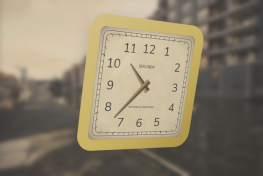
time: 10:37
